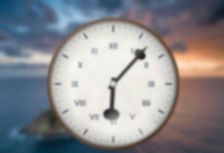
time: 6:07
